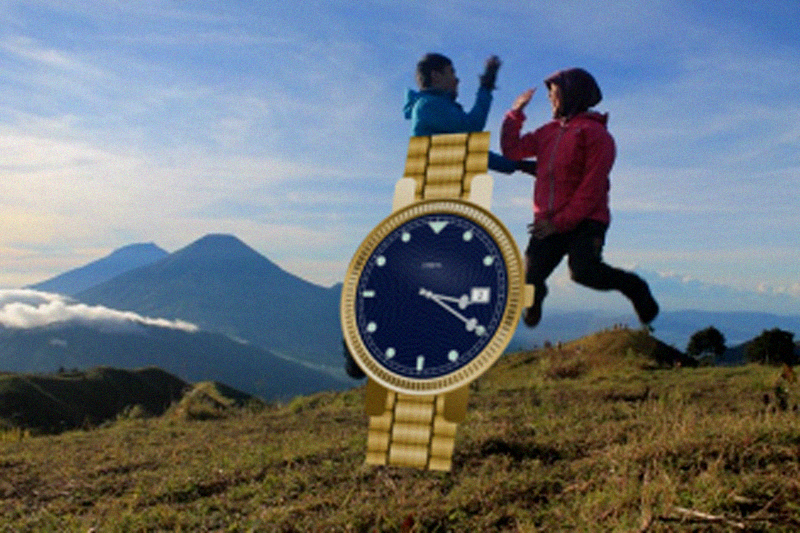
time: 3:20
